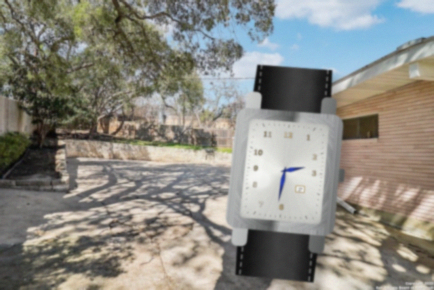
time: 2:31
